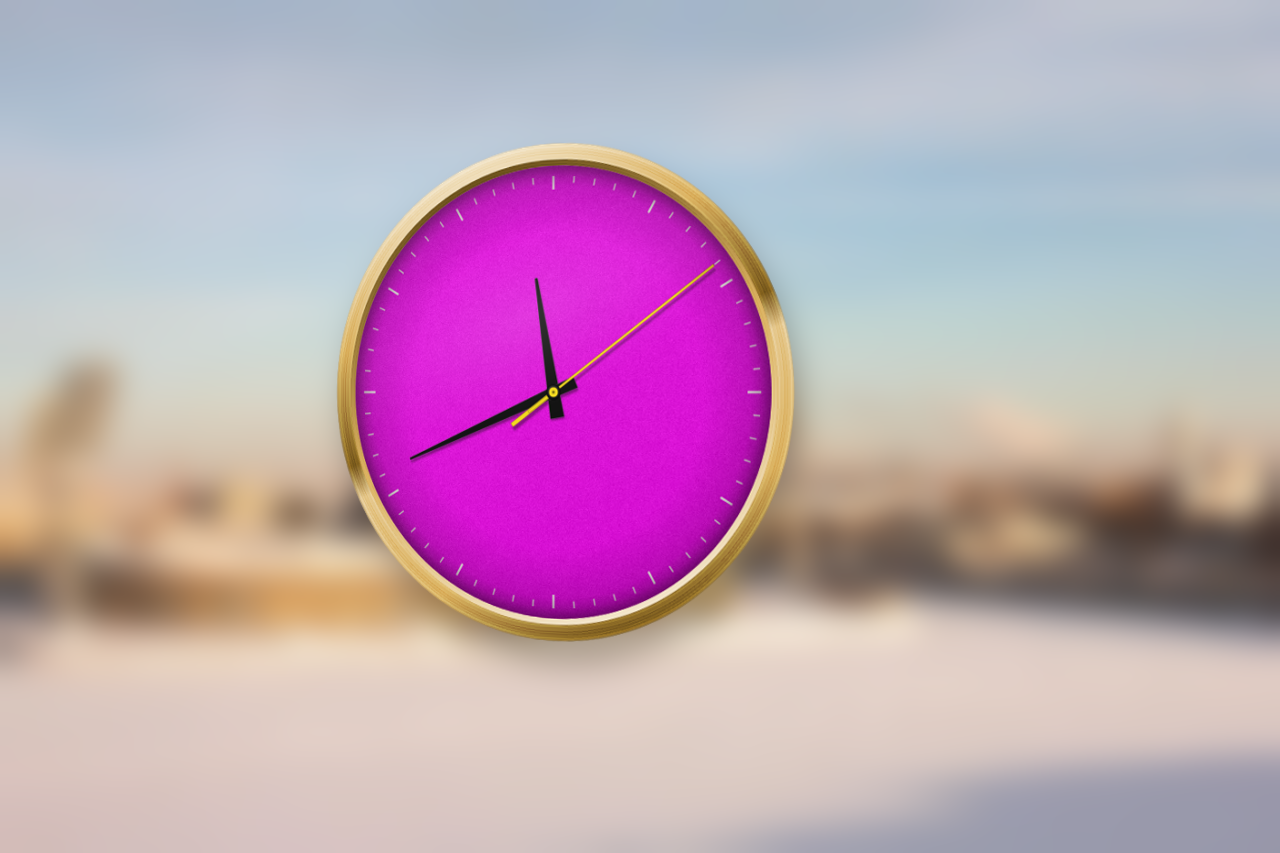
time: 11:41:09
